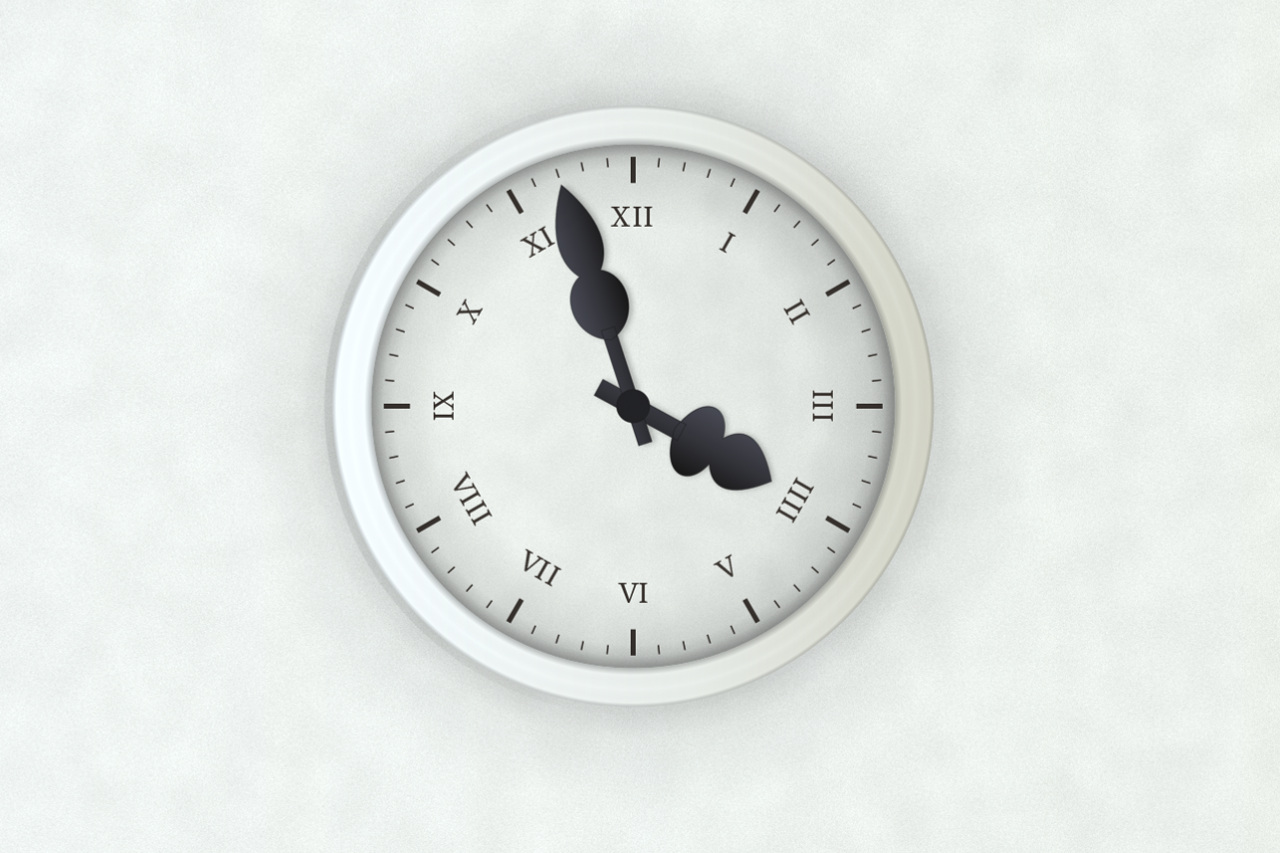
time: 3:57
